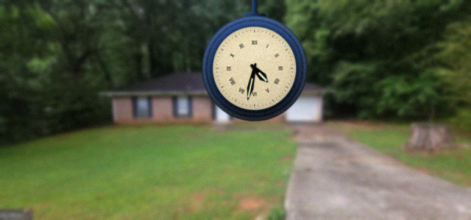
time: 4:32
